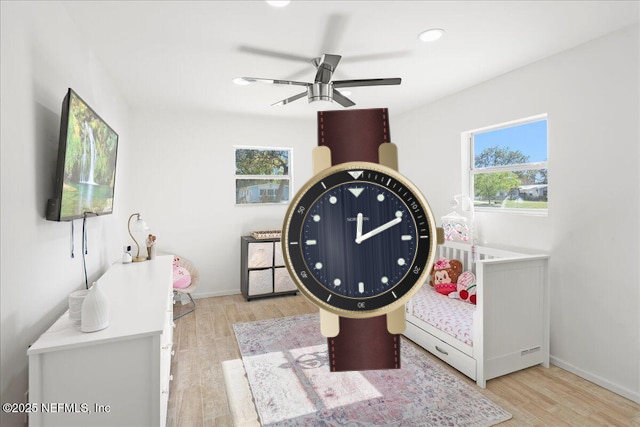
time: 12:11
